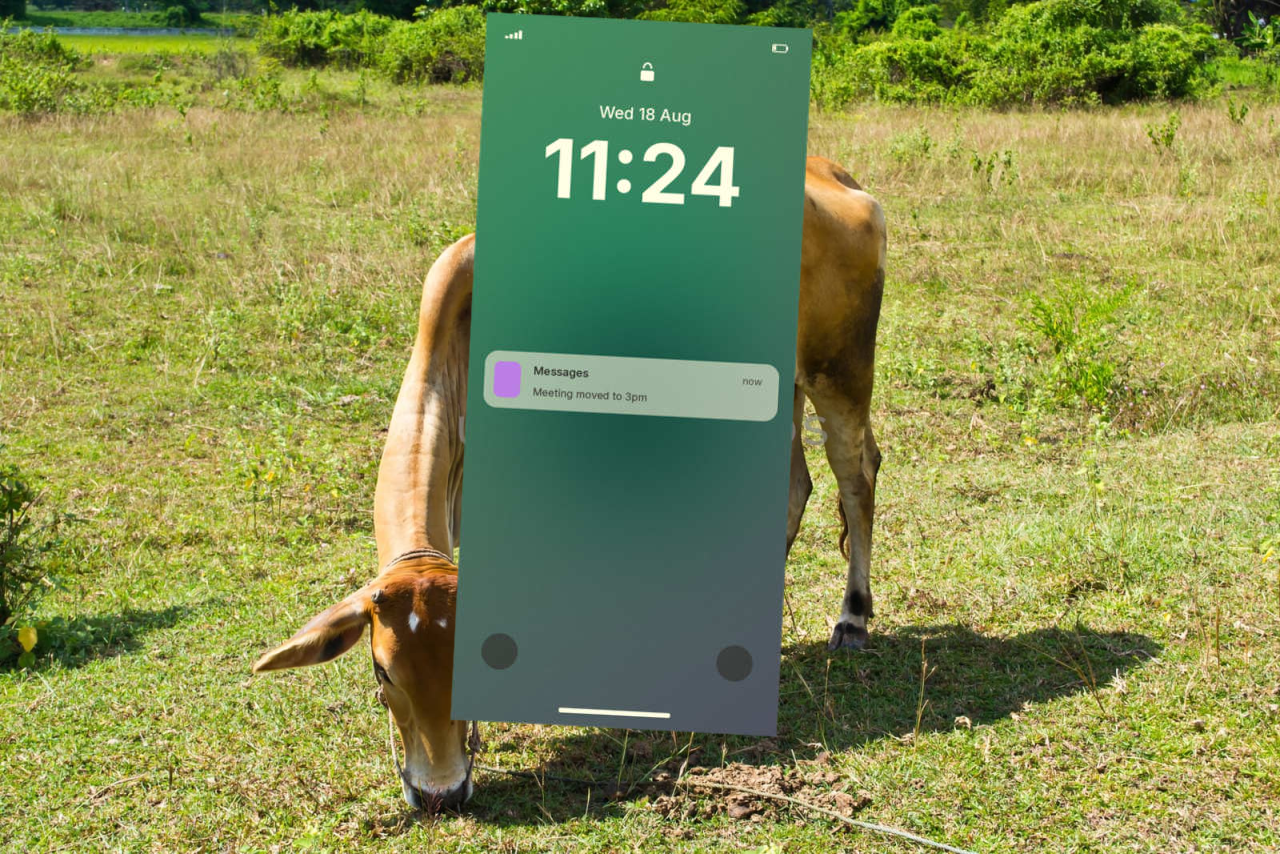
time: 11:24
